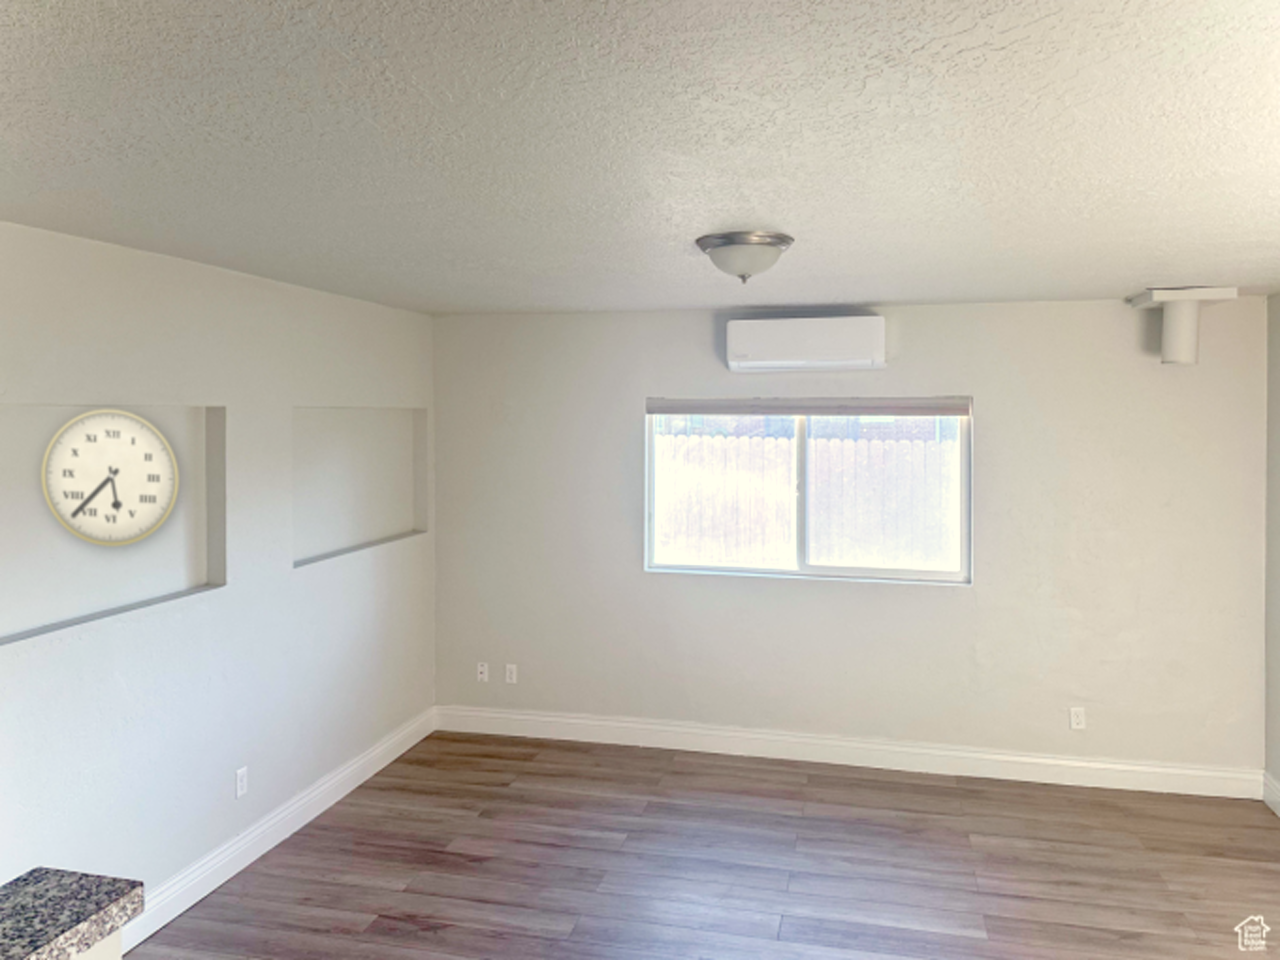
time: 5:37
